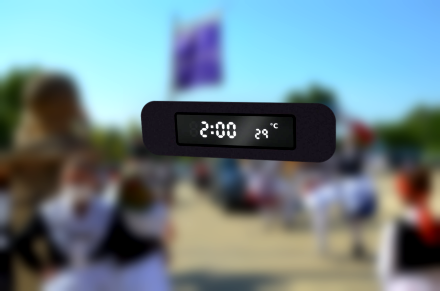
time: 2:00
